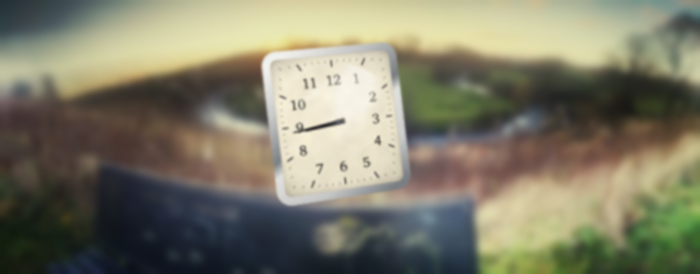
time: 8:44
